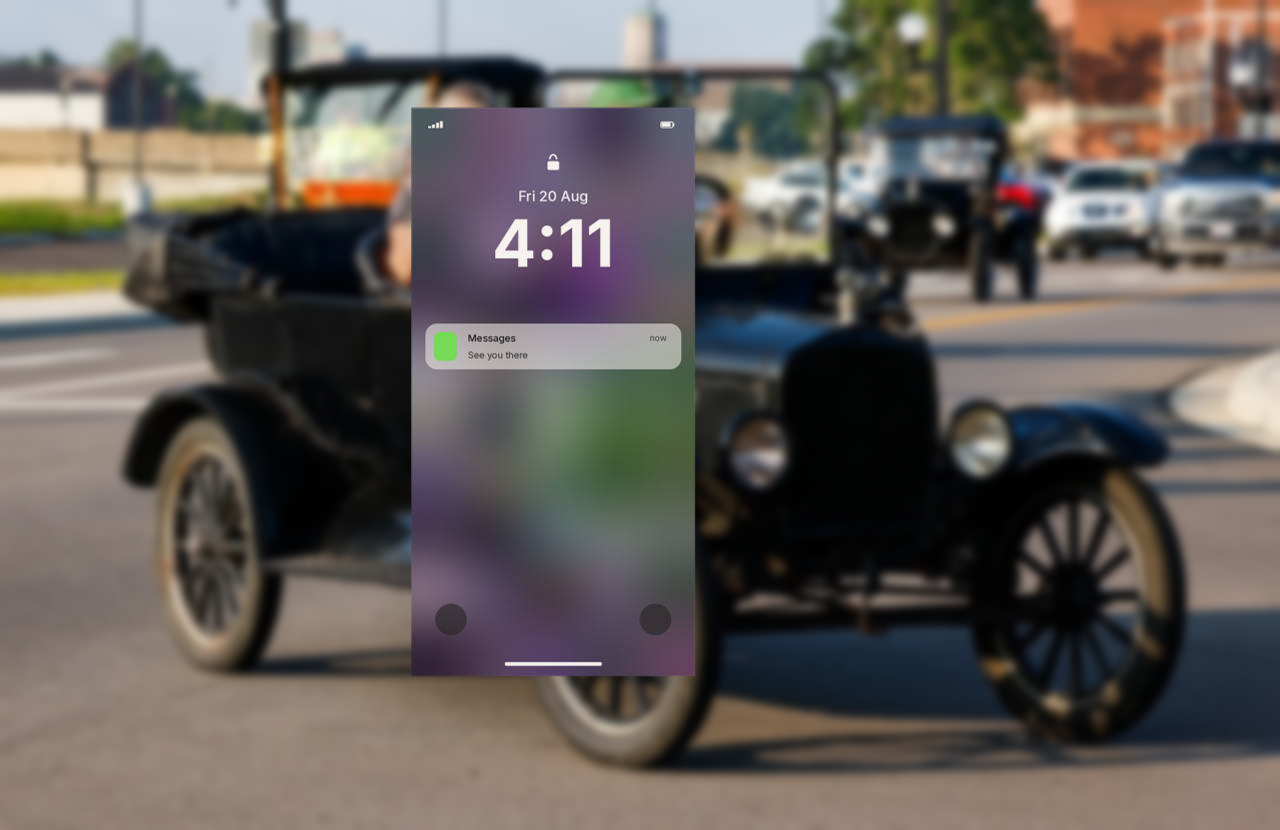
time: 4:11
